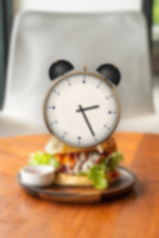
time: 2:25
